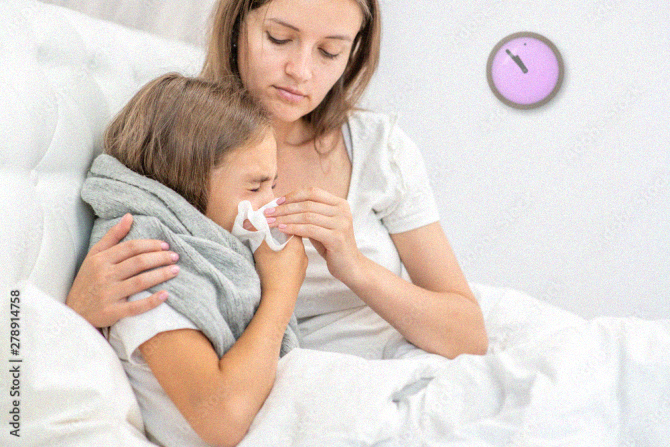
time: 10:53
